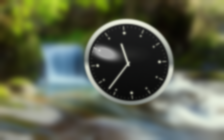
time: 11:37
